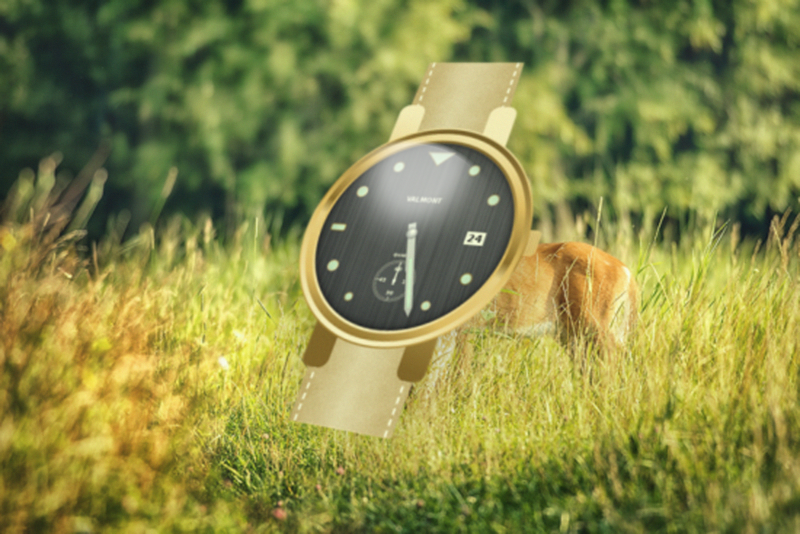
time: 5:27
